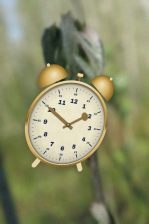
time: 1:50
